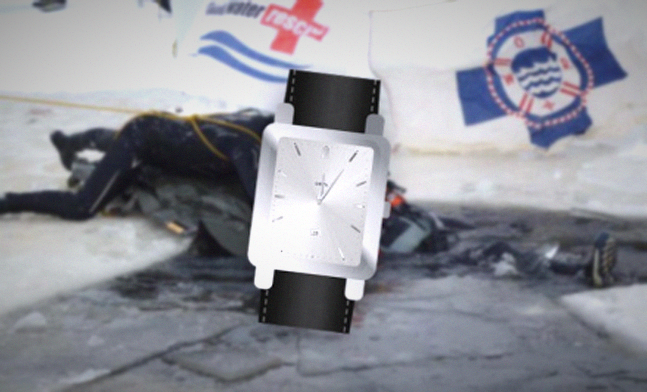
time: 12:05
